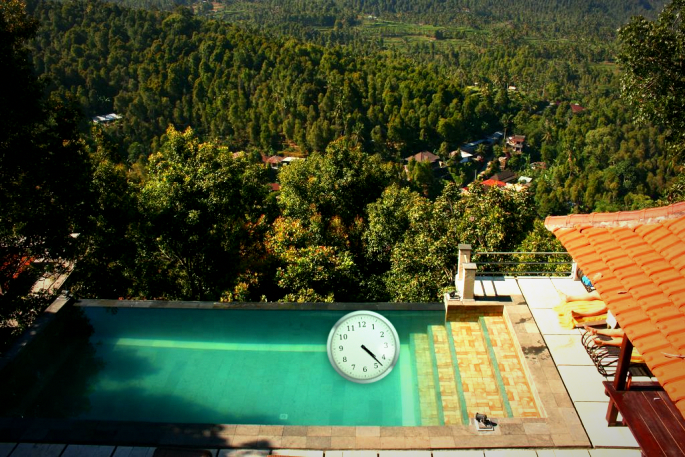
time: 4:23
